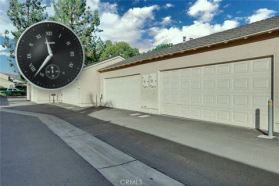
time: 11:37
